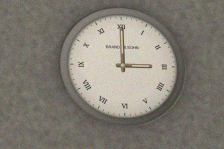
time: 3:00
